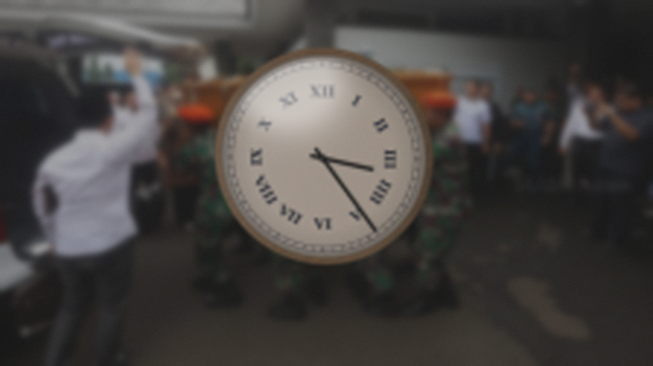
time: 3:24
